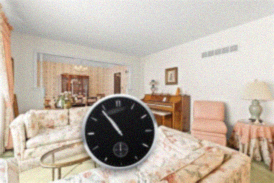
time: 10:54
